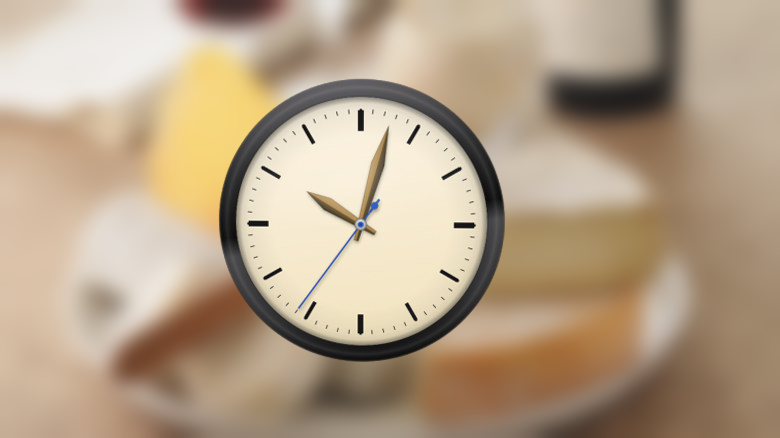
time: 10:02:36
